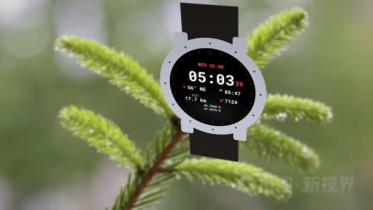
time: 5:03
